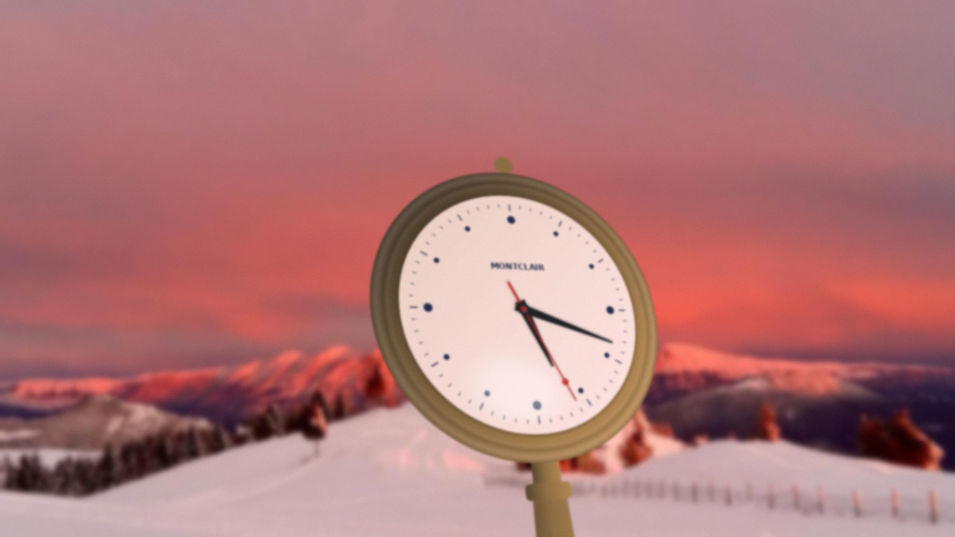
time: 5:18:26
